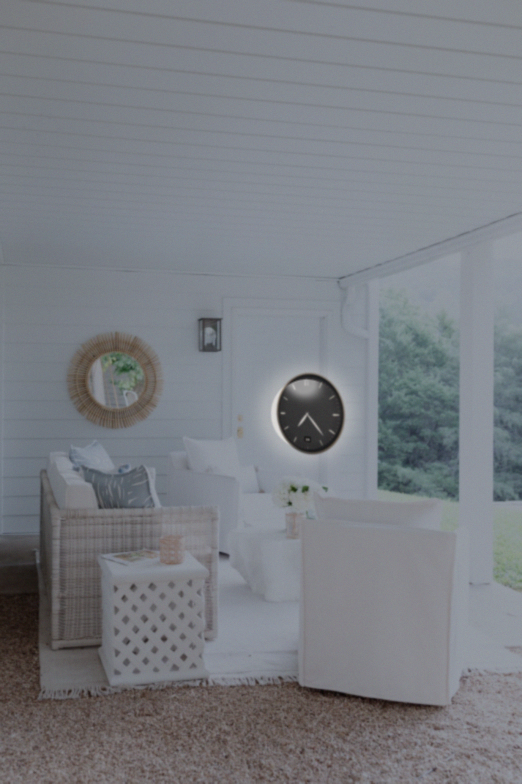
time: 7:23
